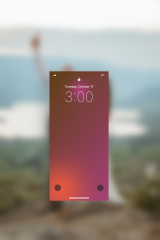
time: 3:00
